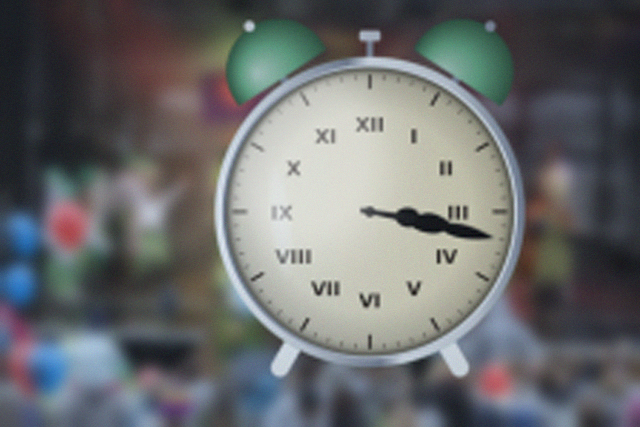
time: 3:17
